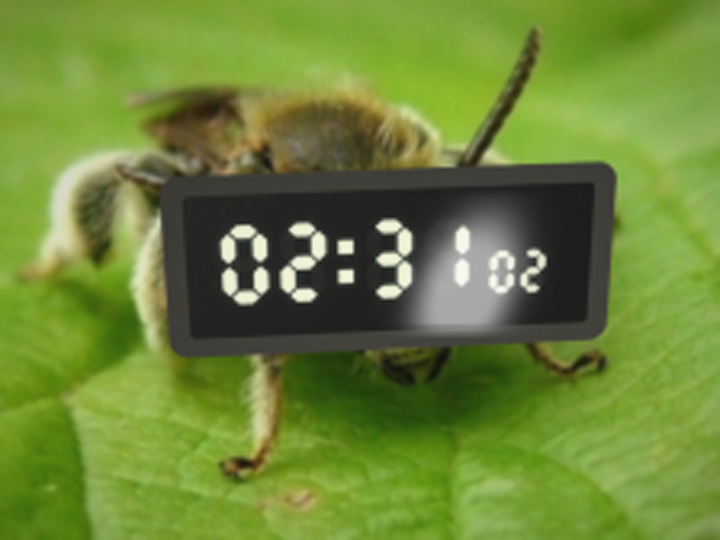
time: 2:31:02
